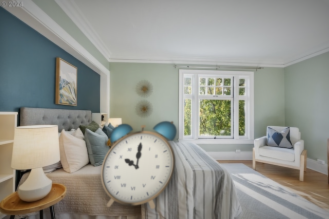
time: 10:00
